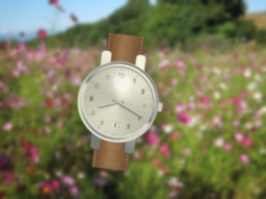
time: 8:19
